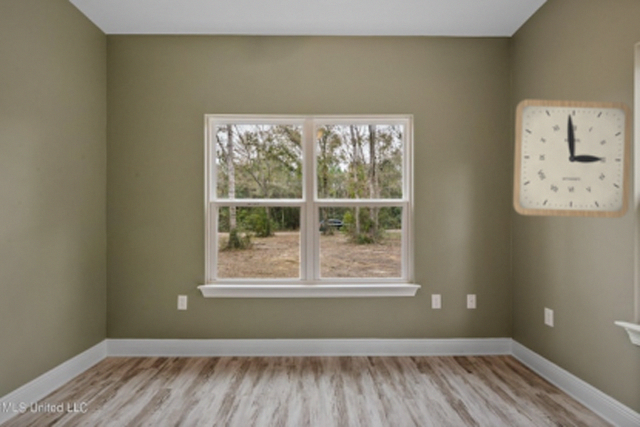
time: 2:59
